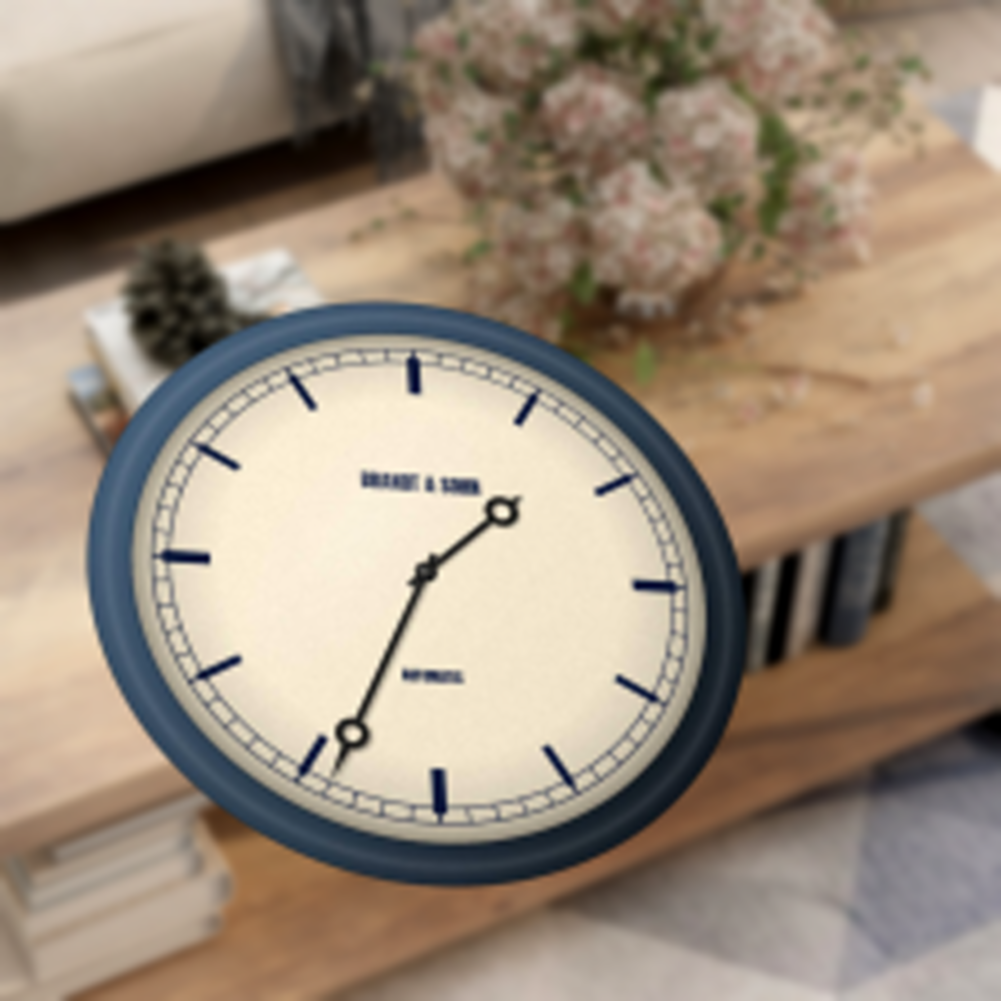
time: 1:34
